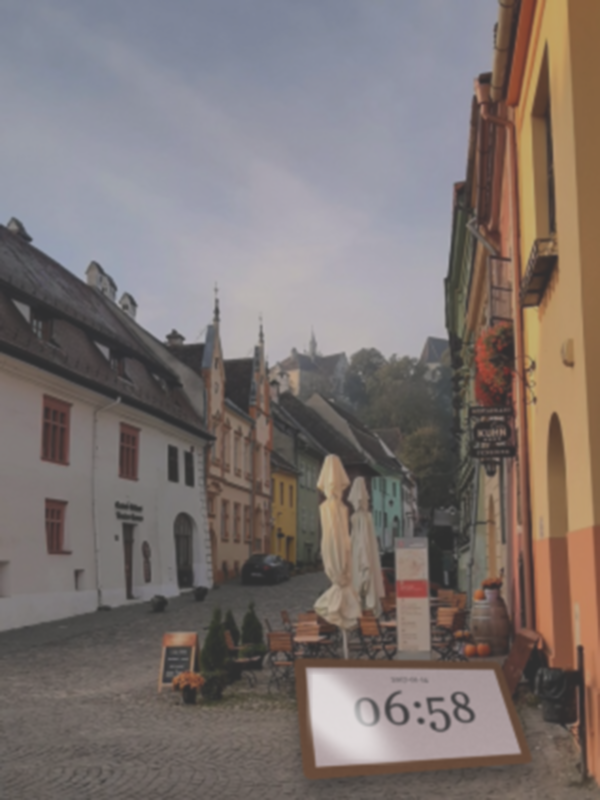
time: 6:58
